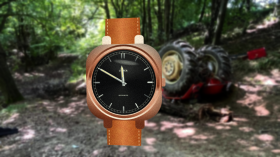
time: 11:50
